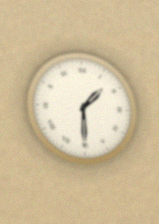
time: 1:30
